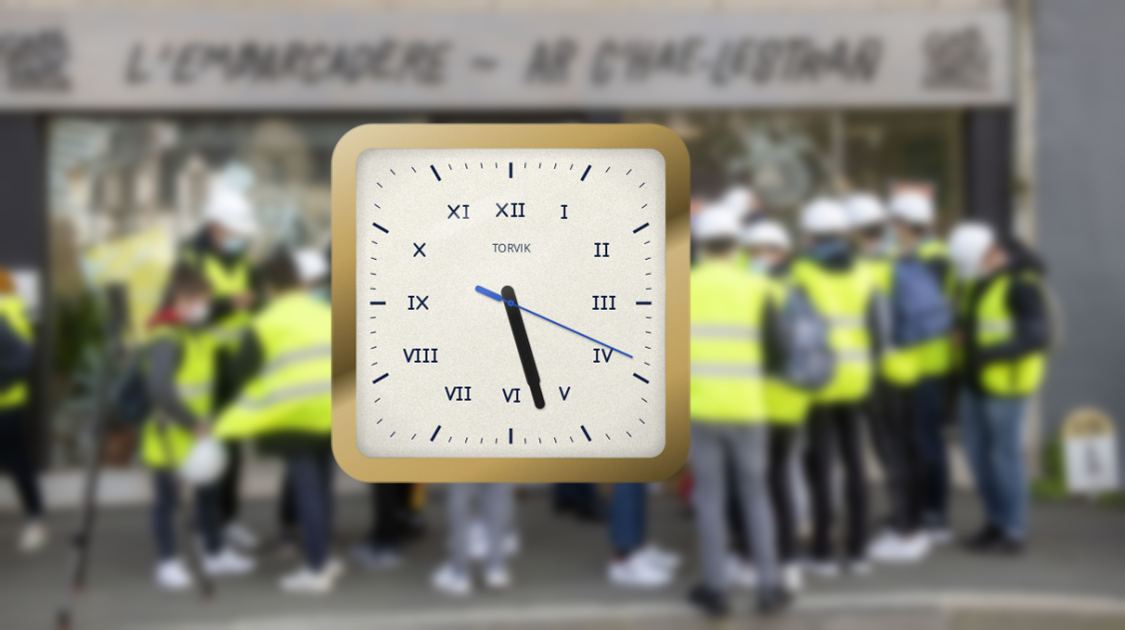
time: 5:27:19
